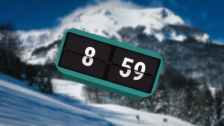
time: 8:59
